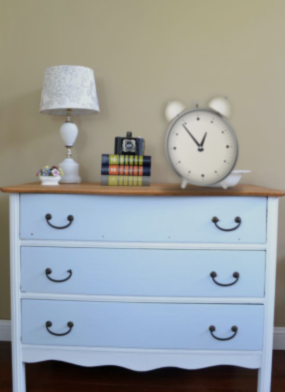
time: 12:54
